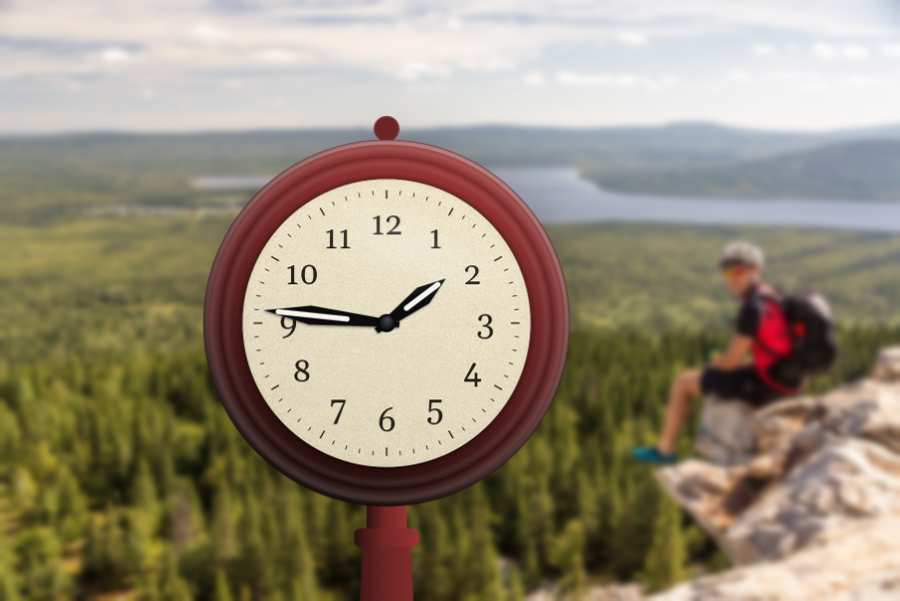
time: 1:46
